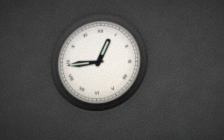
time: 12:44
